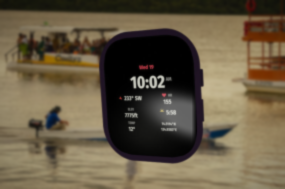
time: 10:02
